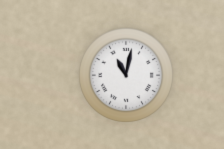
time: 11:02
